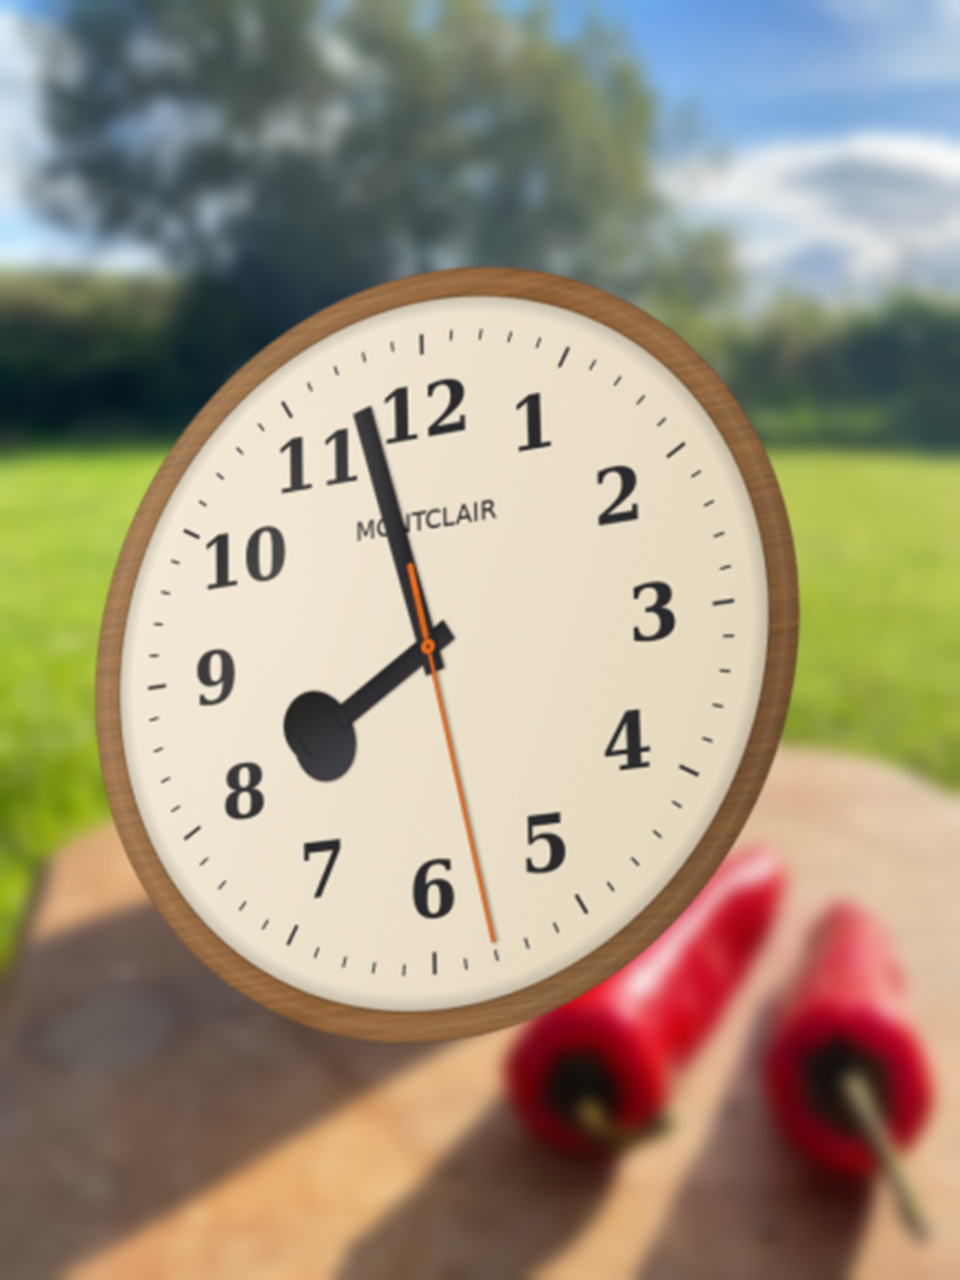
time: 7:57:28
